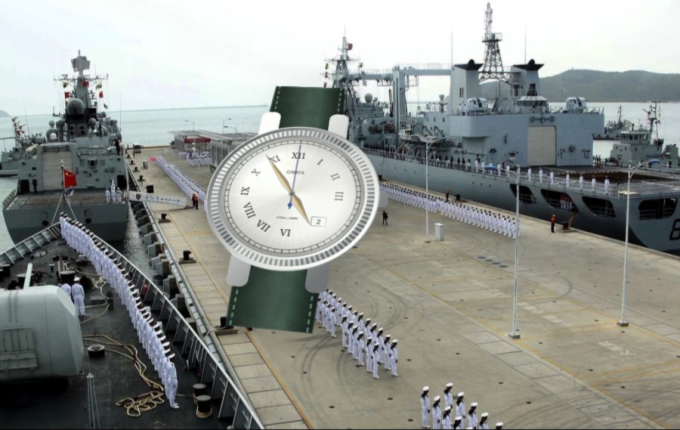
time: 4:54:00
